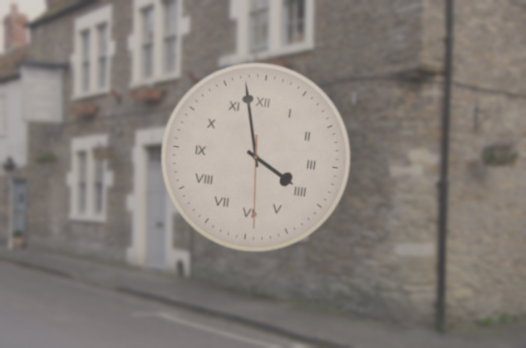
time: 3:57:29
